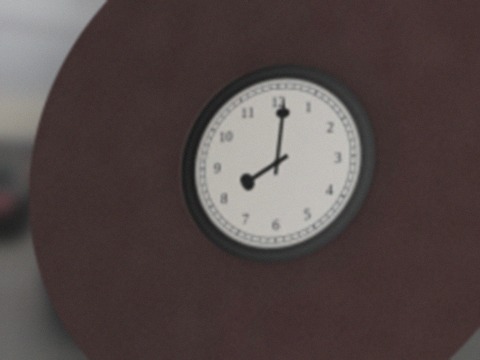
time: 8:01
